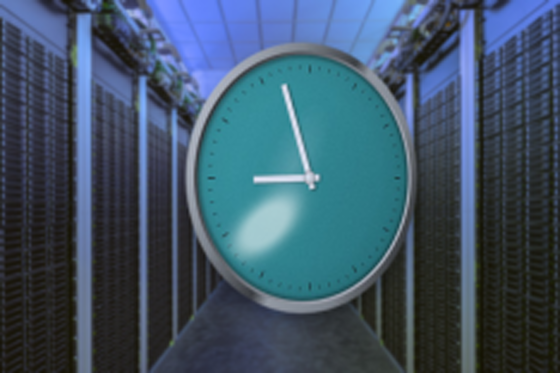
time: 8:57
